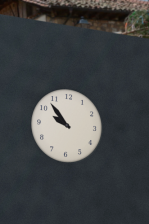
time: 9:53
